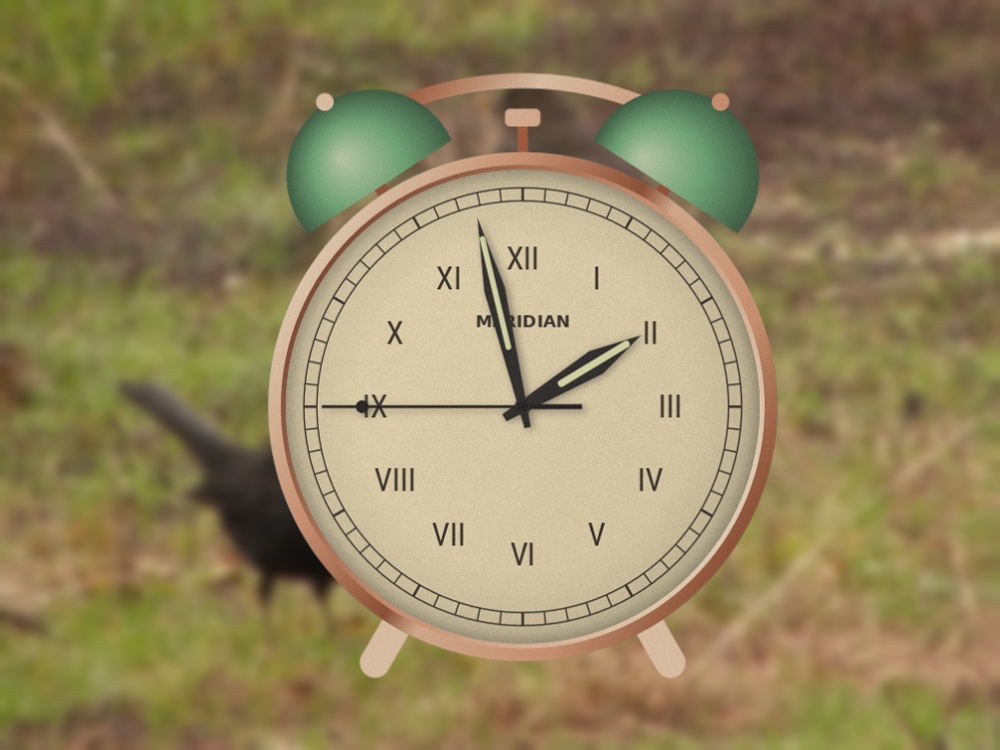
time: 1:57:45
